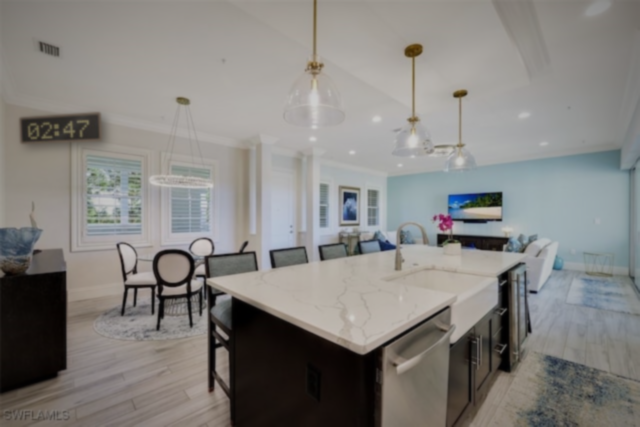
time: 2:47
